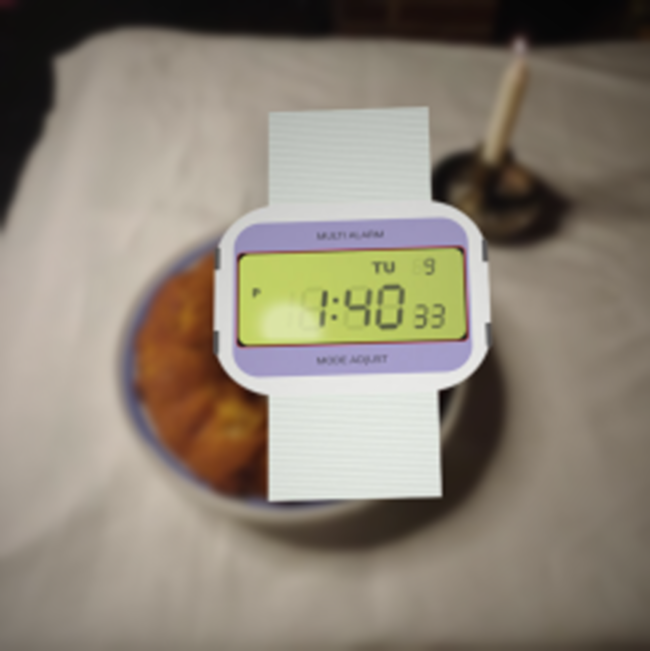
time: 1:40:33
